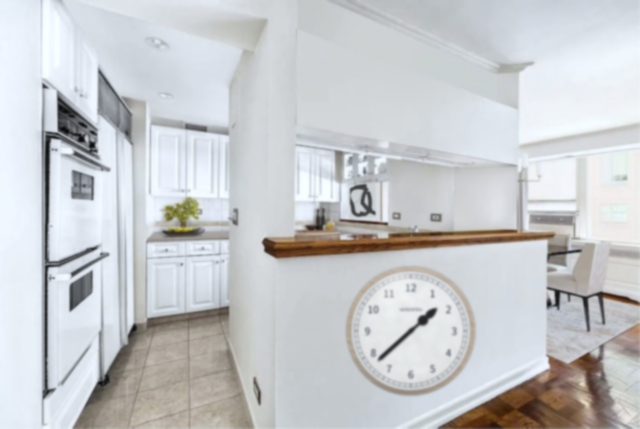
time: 1:38
